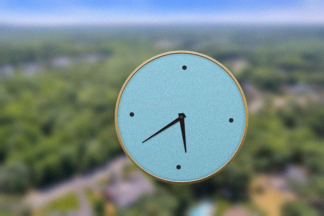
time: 5:39
